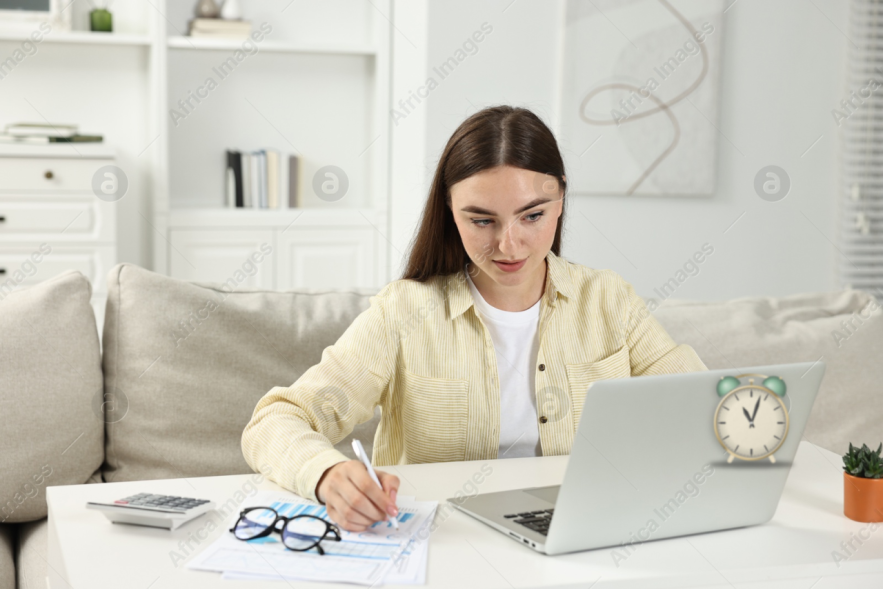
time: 11:03
